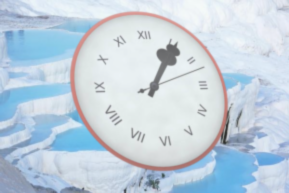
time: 1:06:12
